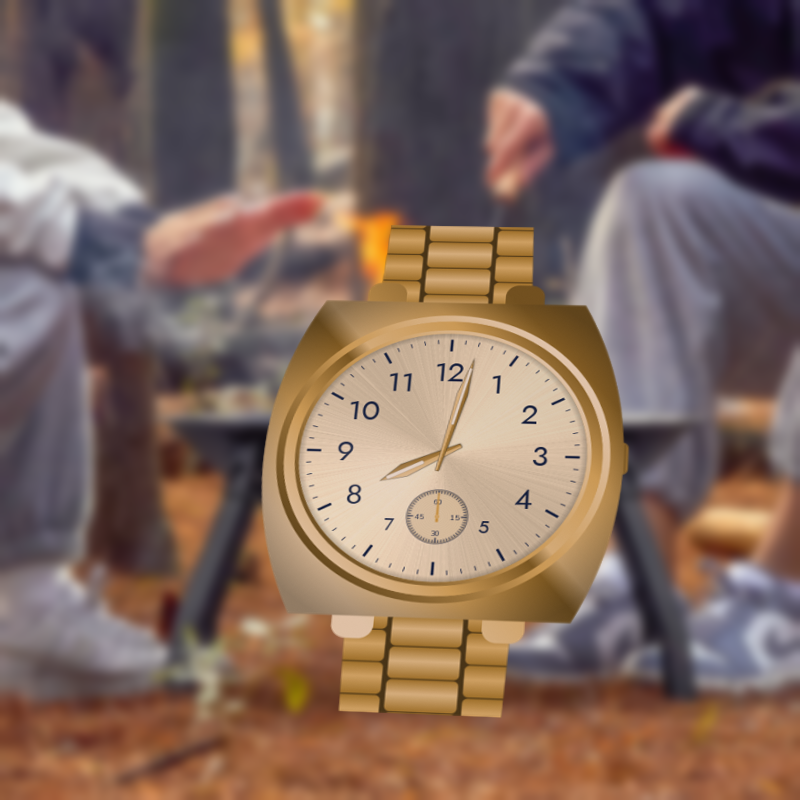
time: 8:02
